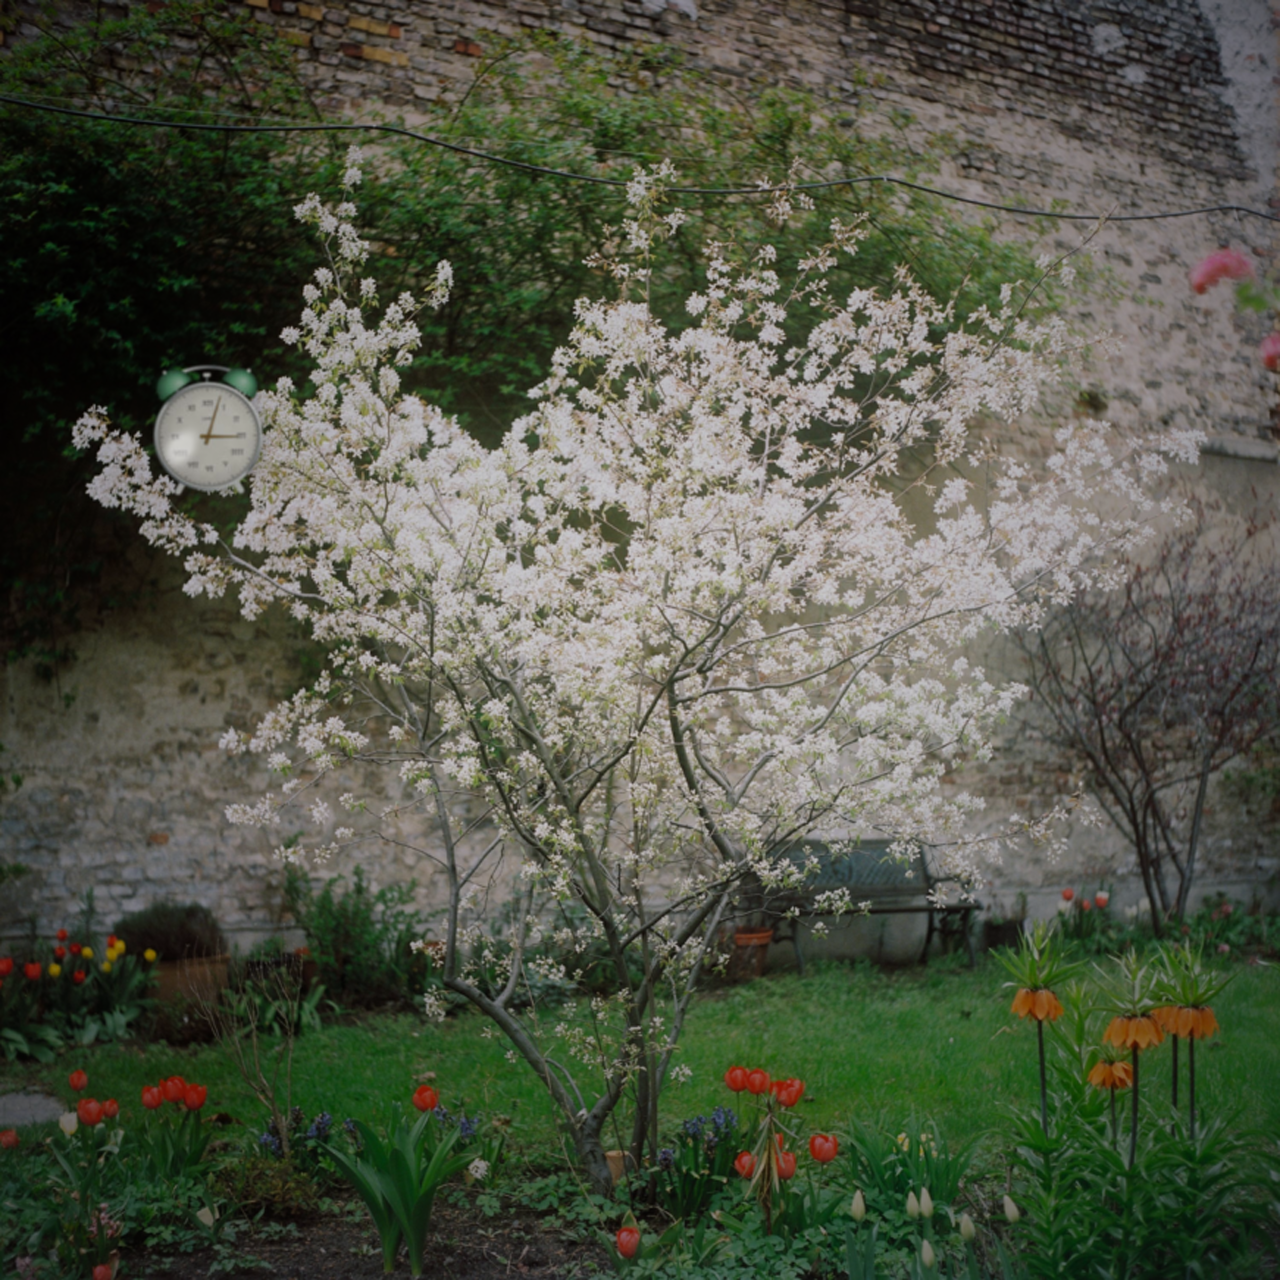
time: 3:03
